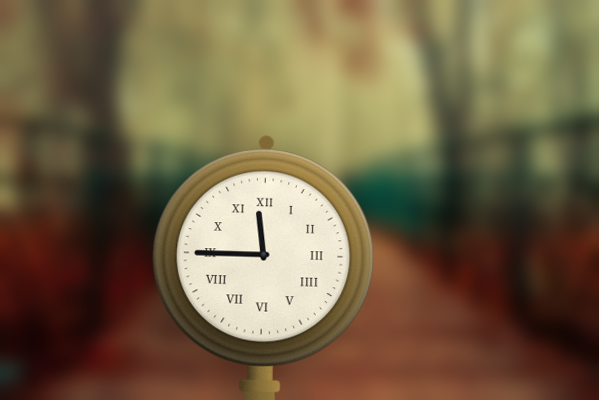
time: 11:45
